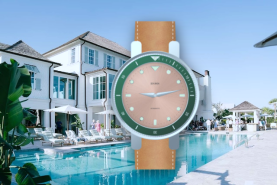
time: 9:13
